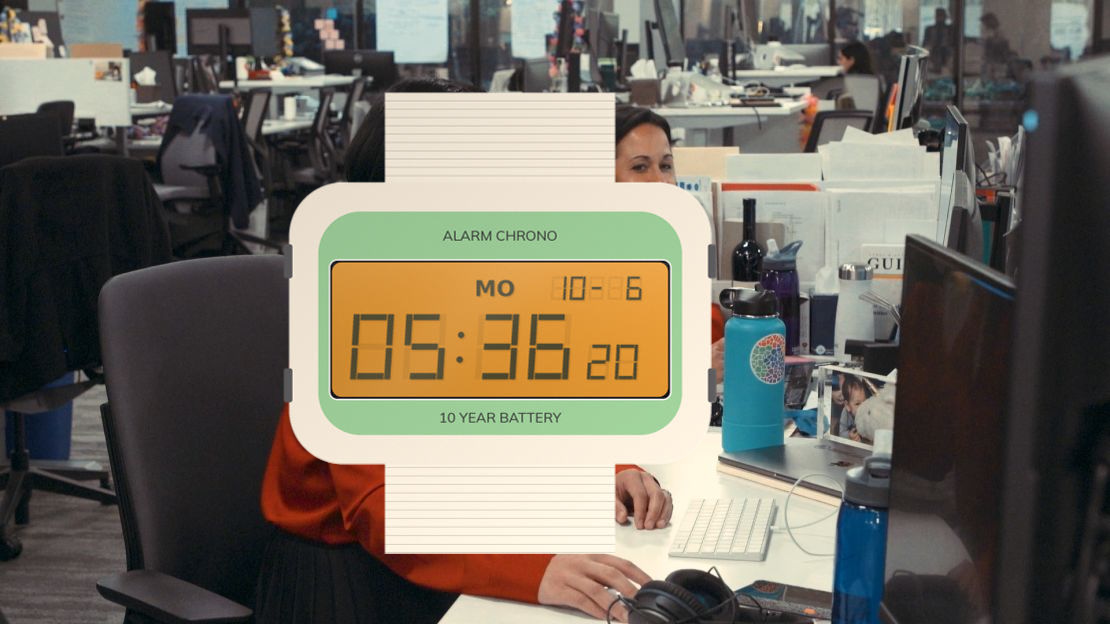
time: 5:36:20
